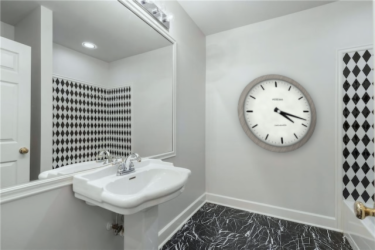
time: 4:18
